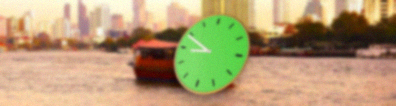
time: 8:49
